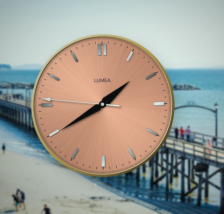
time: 1:39:46
